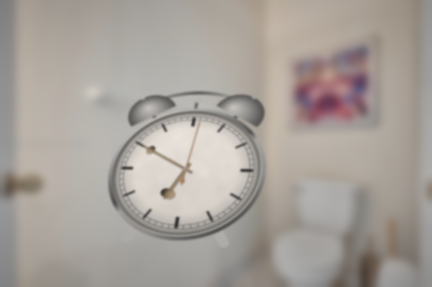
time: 6:50:01
